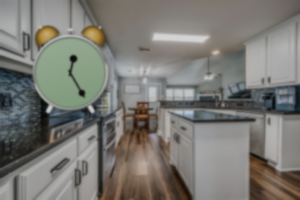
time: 12:25
